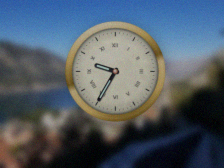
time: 9:35
